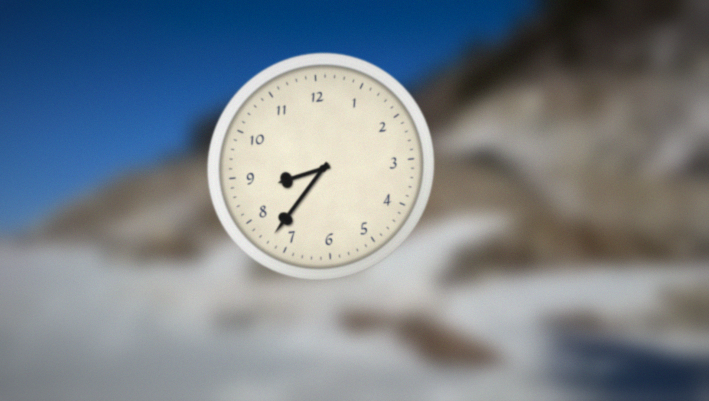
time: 8:37
